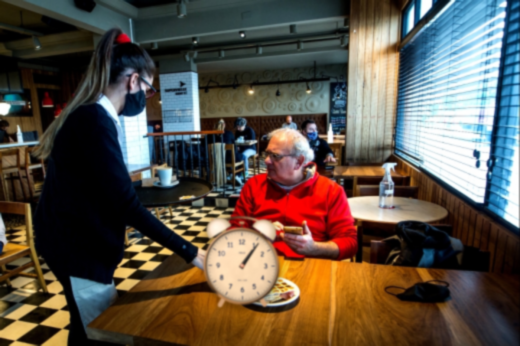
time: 1:06
